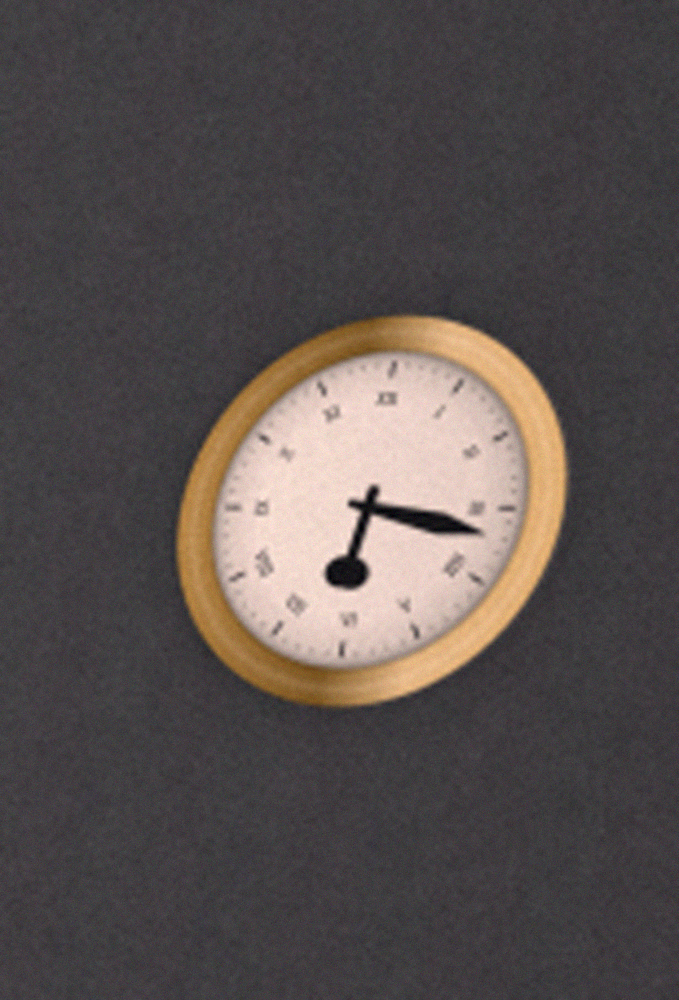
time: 6:17
